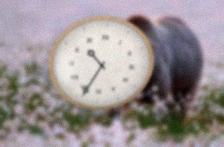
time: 10:34
